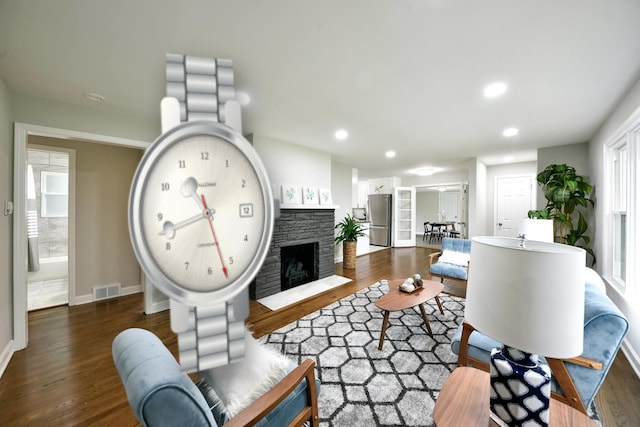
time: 10:42:27
